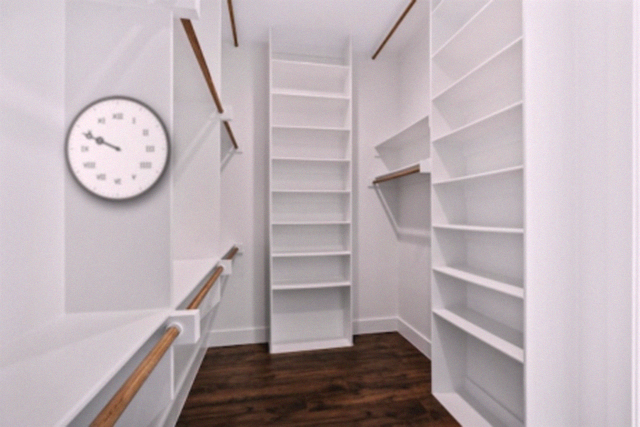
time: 9:49
